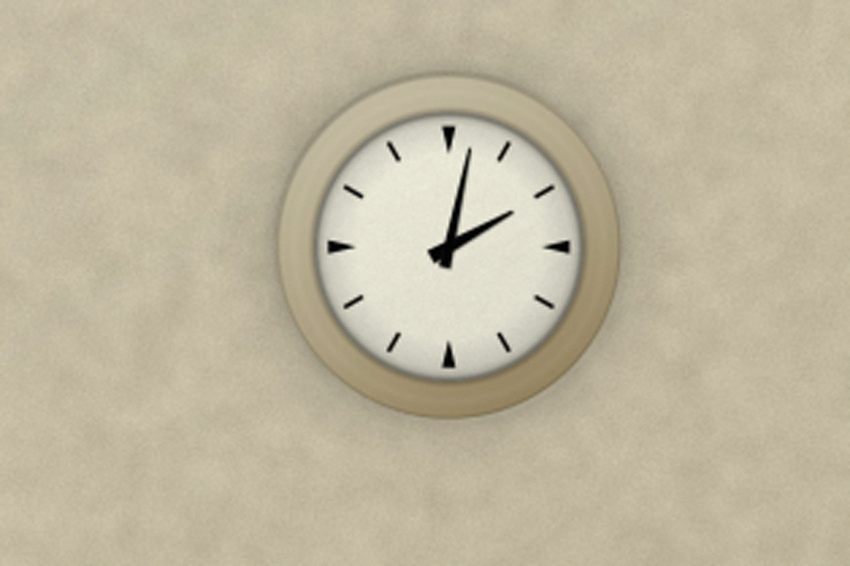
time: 2:02
